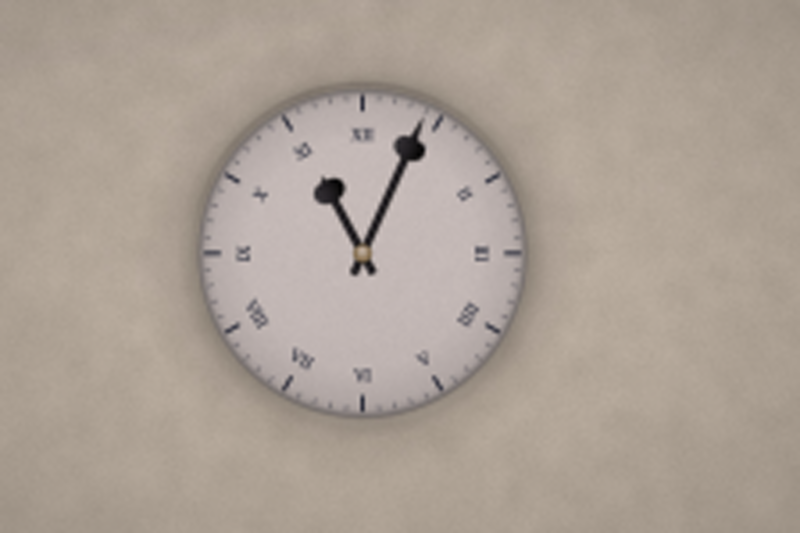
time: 11:04
